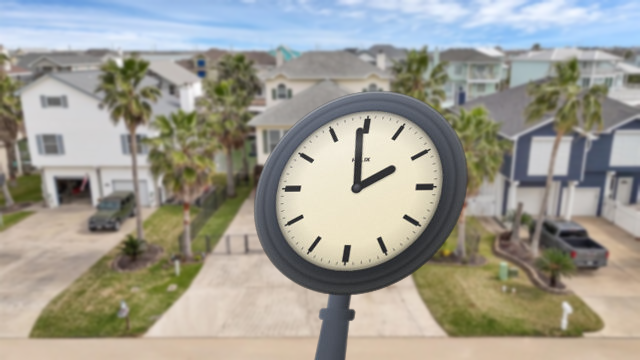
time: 1:59
